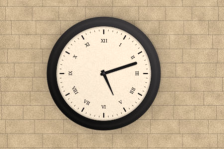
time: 5:12
